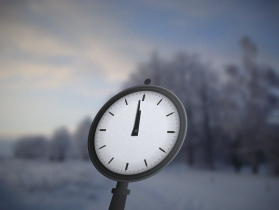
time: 11:59
